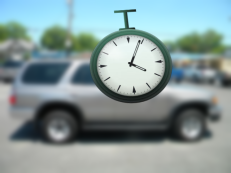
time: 4:04
